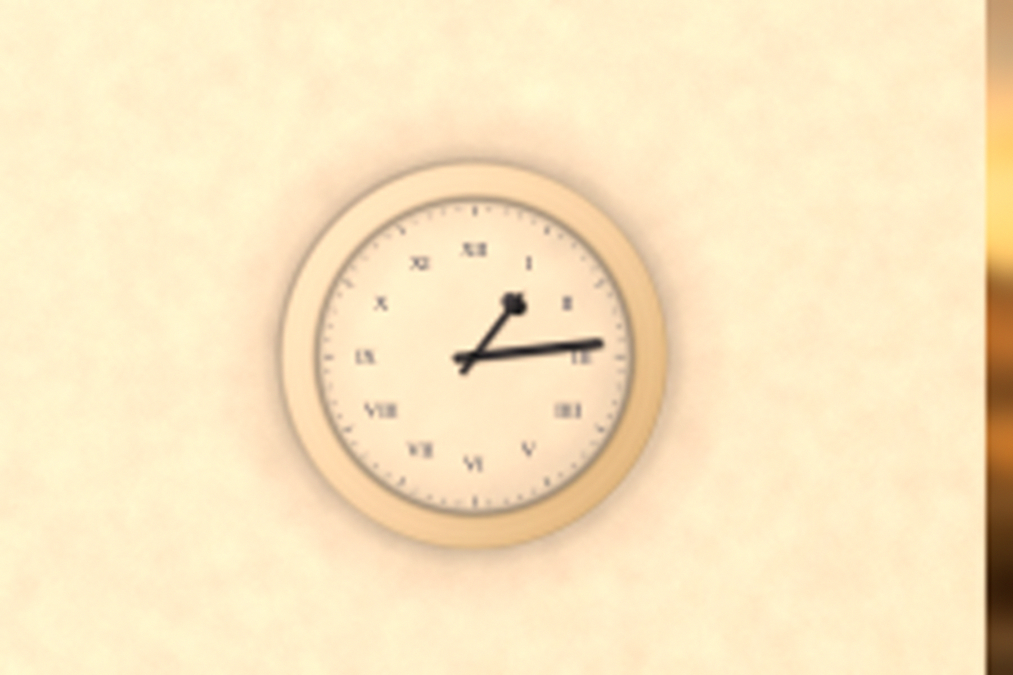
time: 1:14
